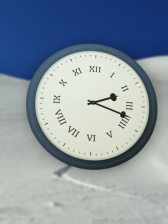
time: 2:18
